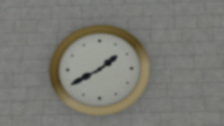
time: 1:40
